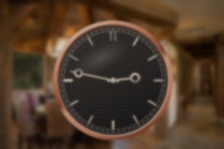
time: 2:47
